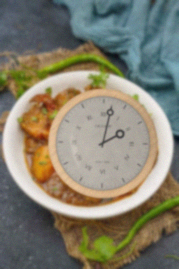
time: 2:02
